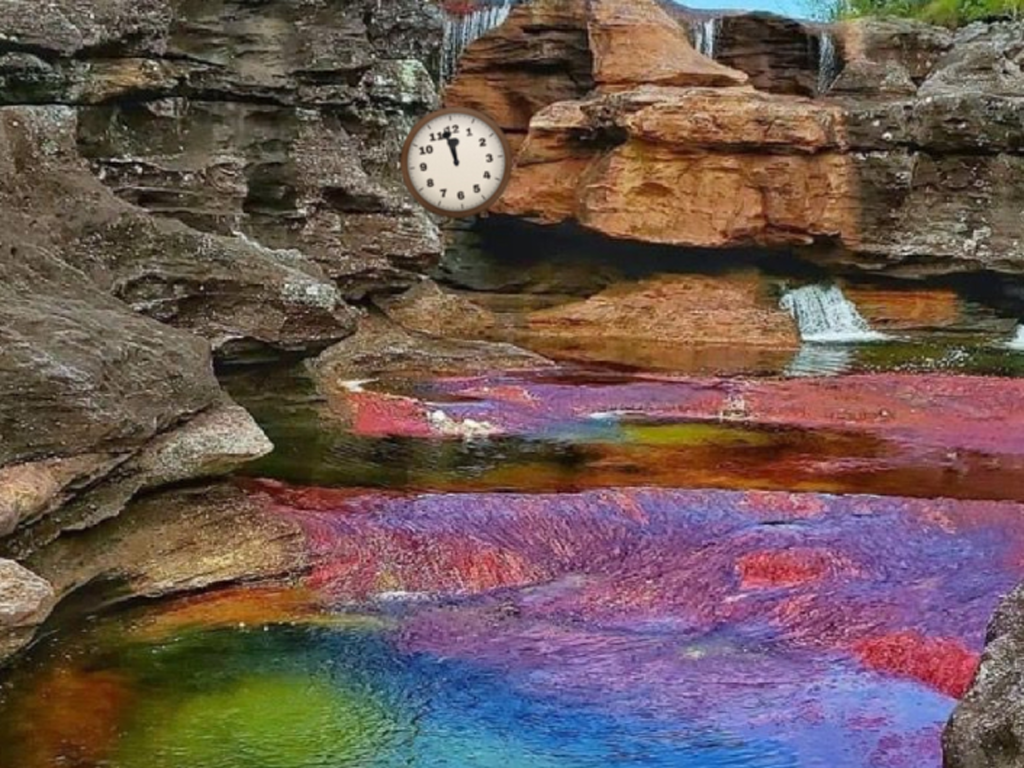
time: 11:58
